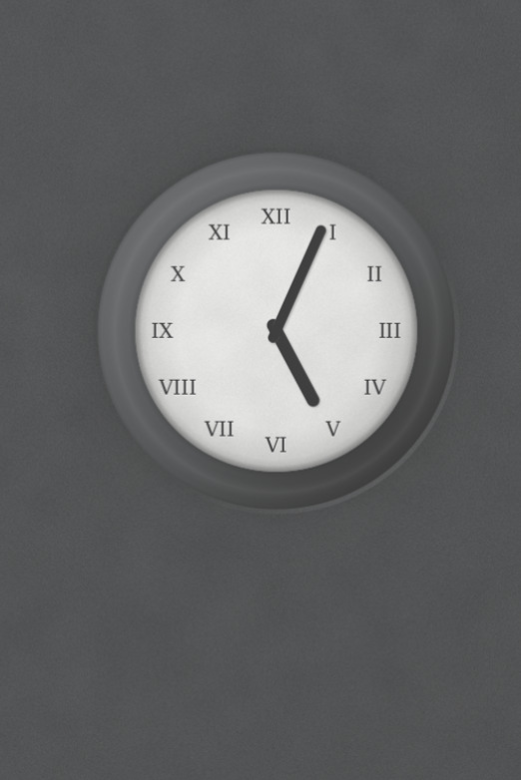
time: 5:04
